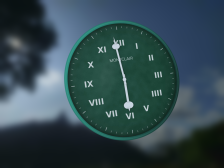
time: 5:59
